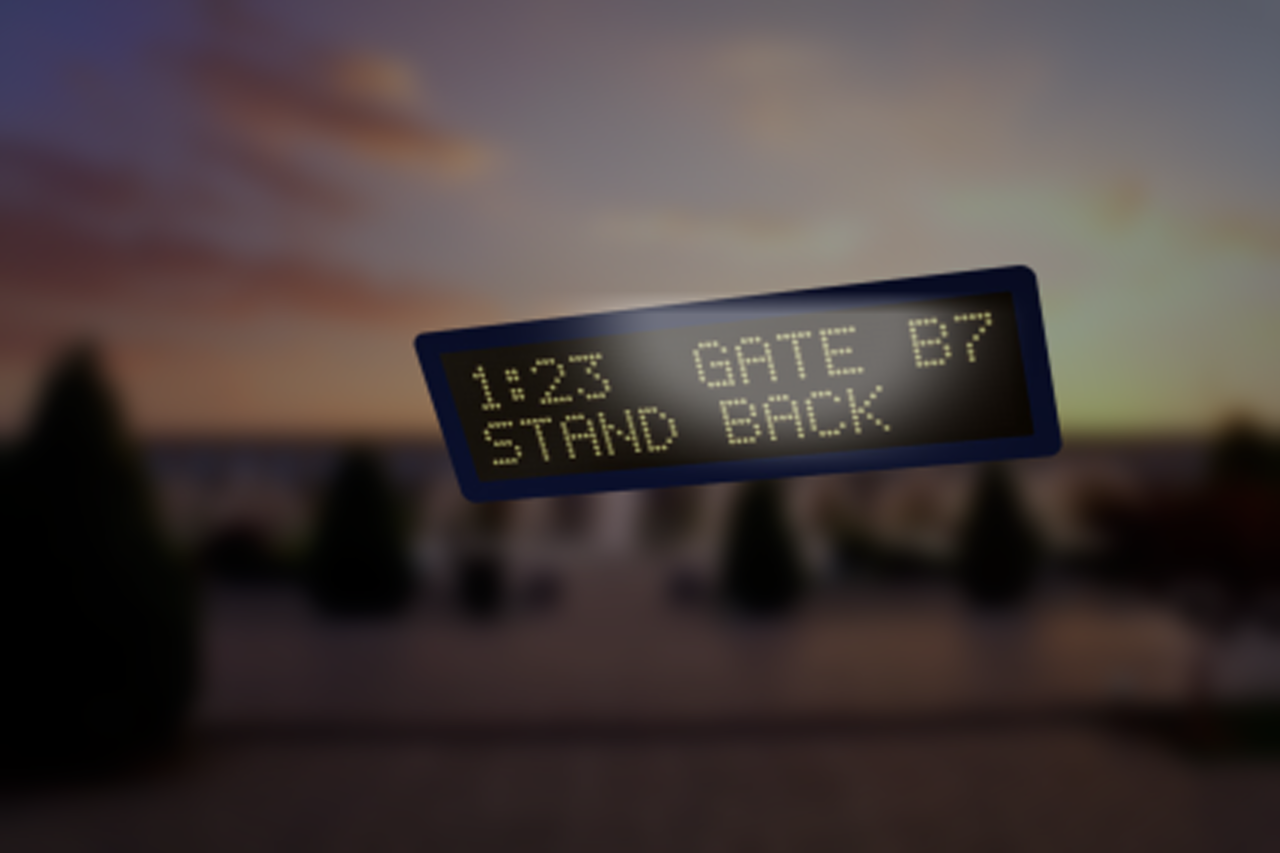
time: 1:23
